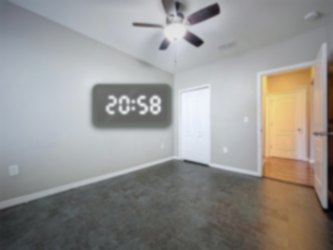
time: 20:58
